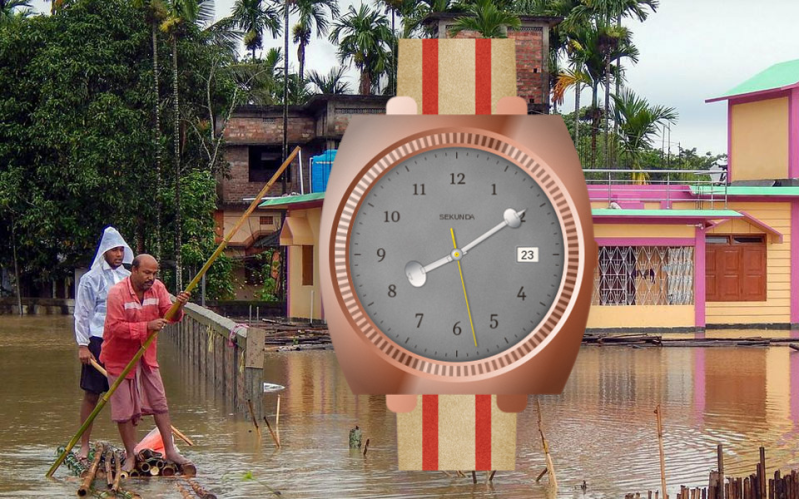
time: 8:09:28
